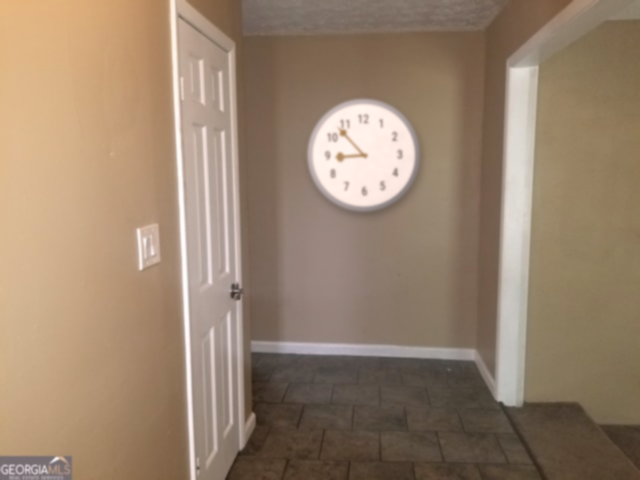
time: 8:53
